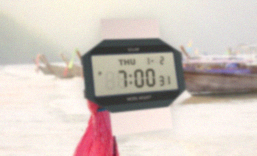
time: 7:00
